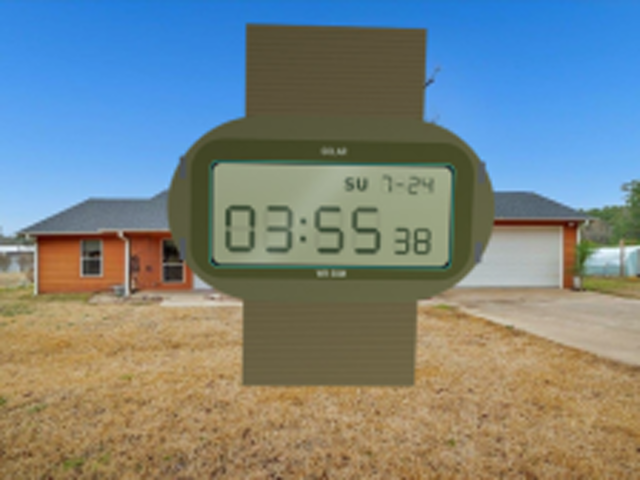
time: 3:55:38
